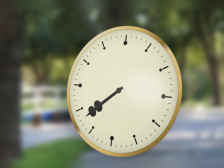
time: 7:38
